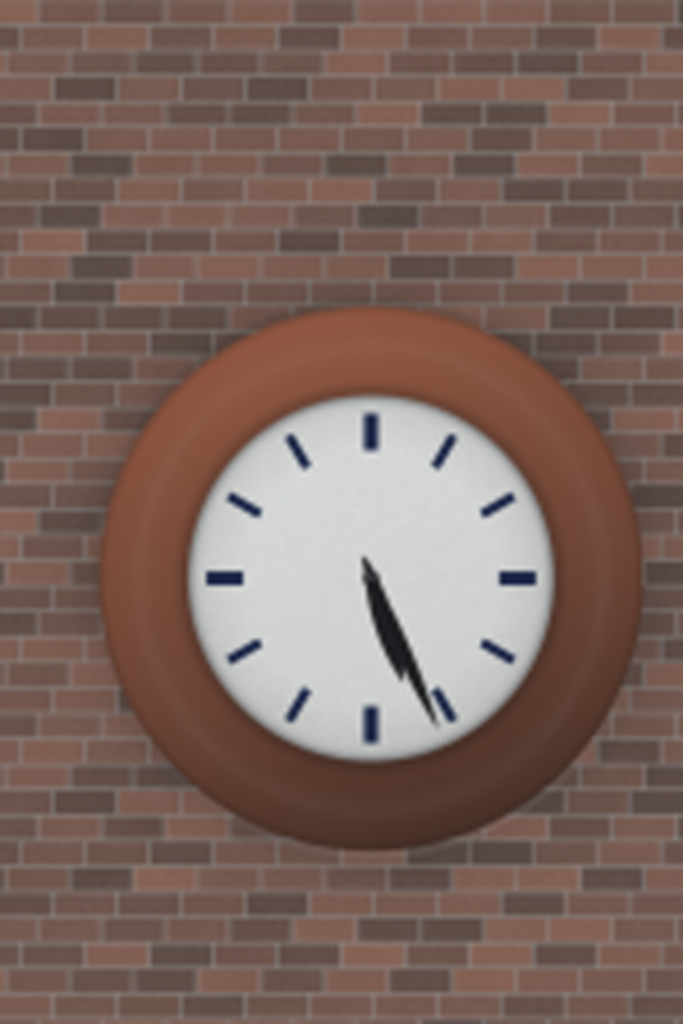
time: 5:26
